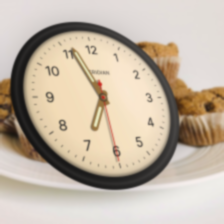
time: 6:56:30
